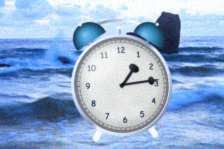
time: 1:14
